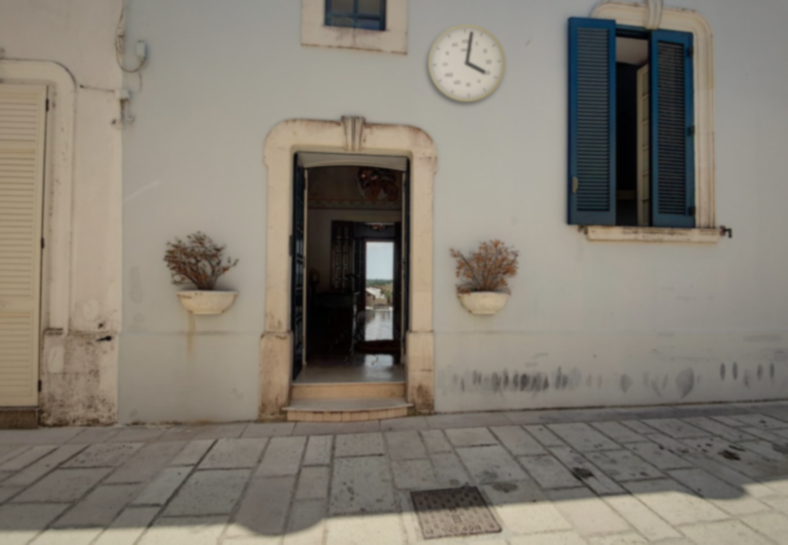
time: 4:02
